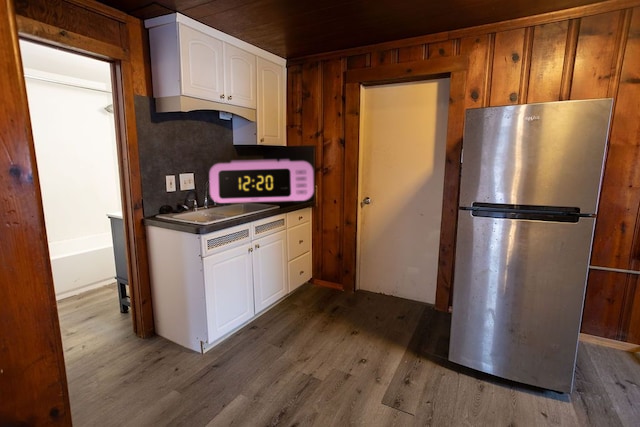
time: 12:20
